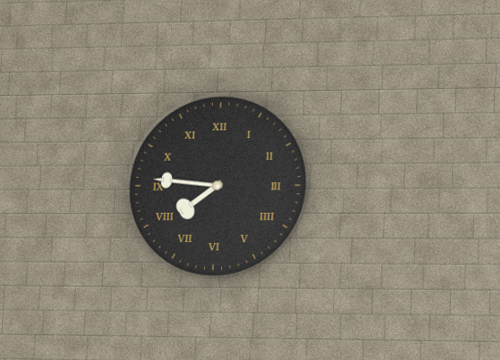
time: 7:46
